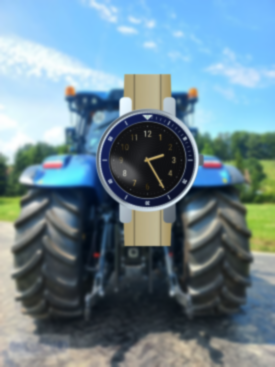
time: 2:25
